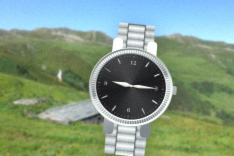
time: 9:15
